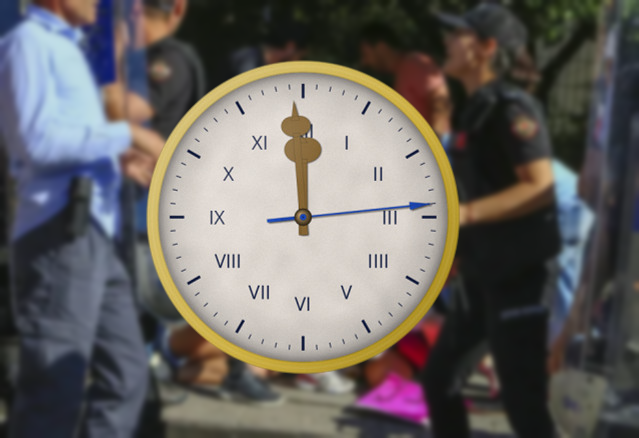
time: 11:59:14
